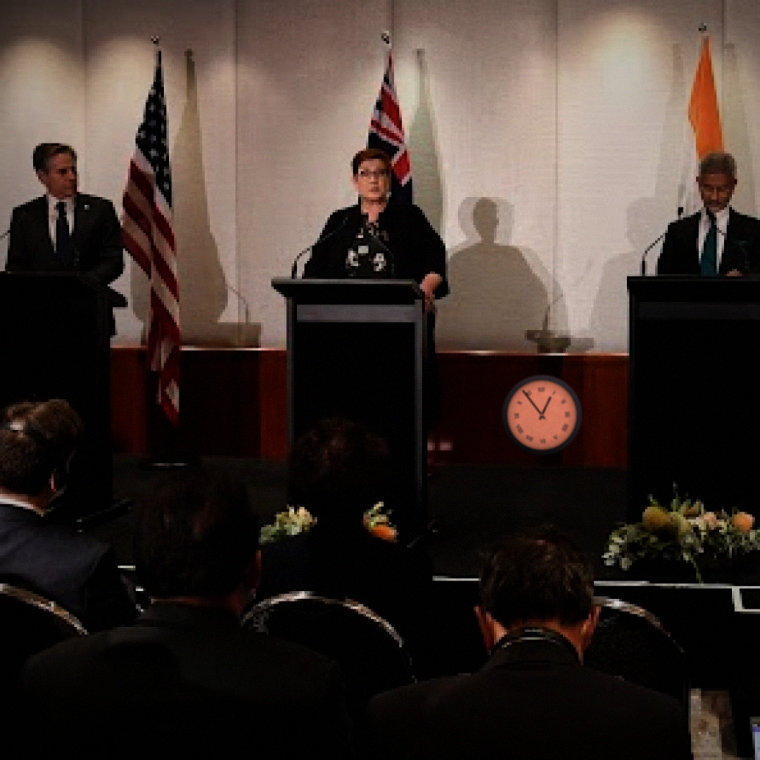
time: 12:54
